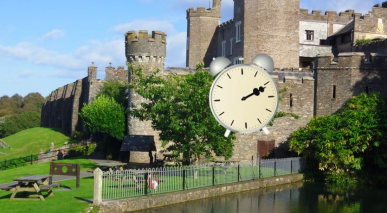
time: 2:11
